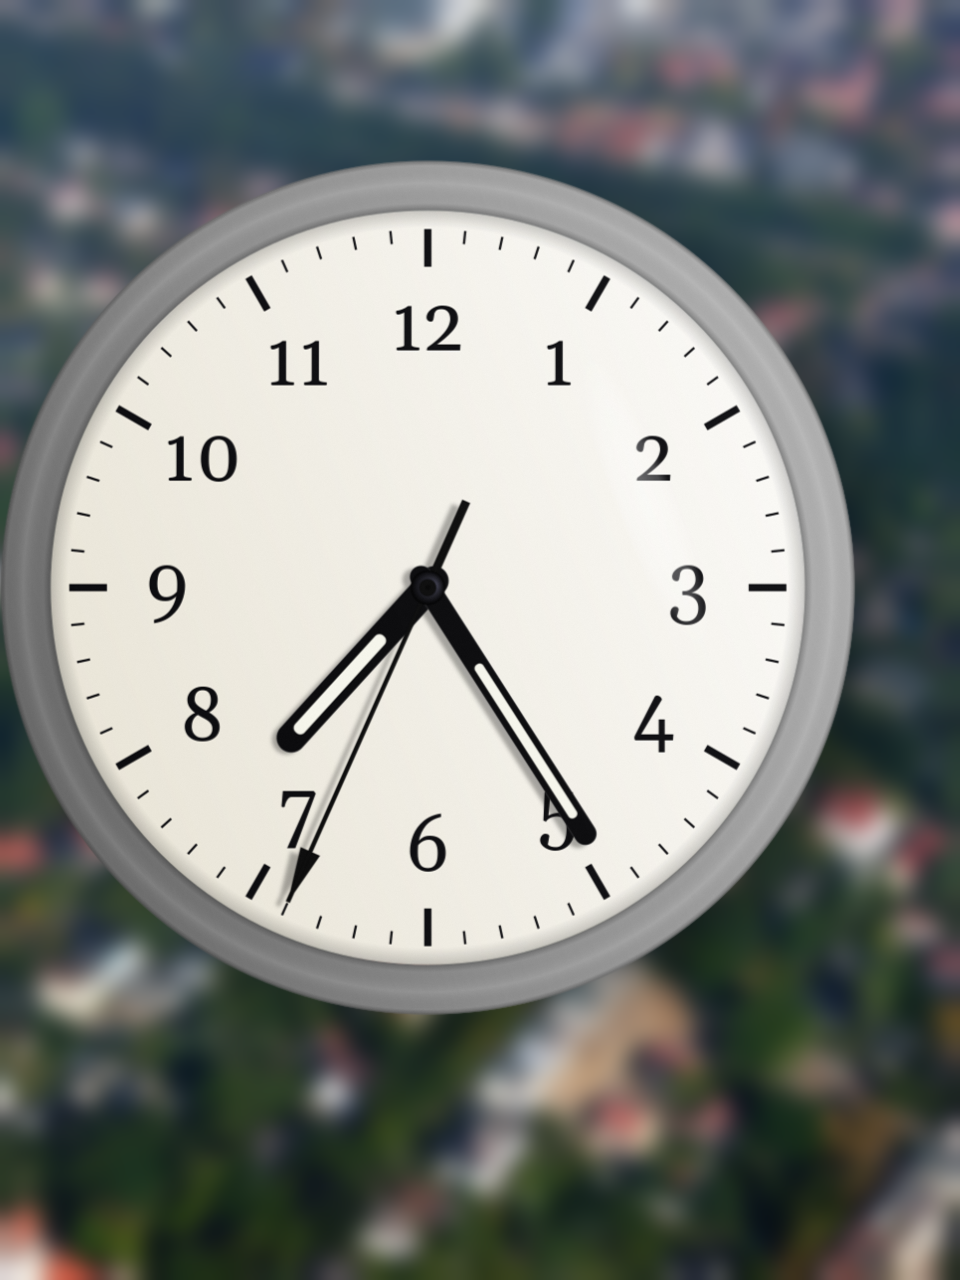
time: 7:24:34
